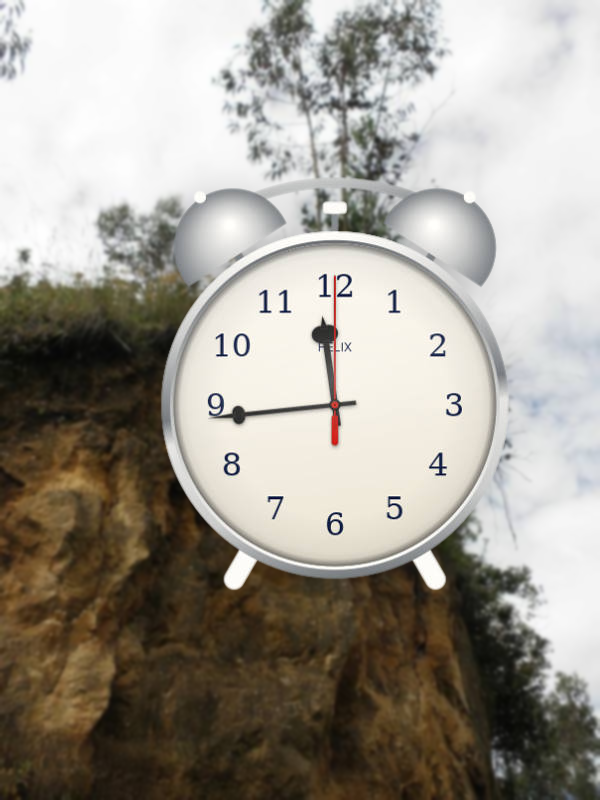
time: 11:44:00
